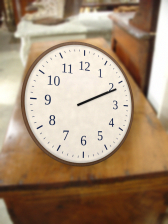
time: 2:11
